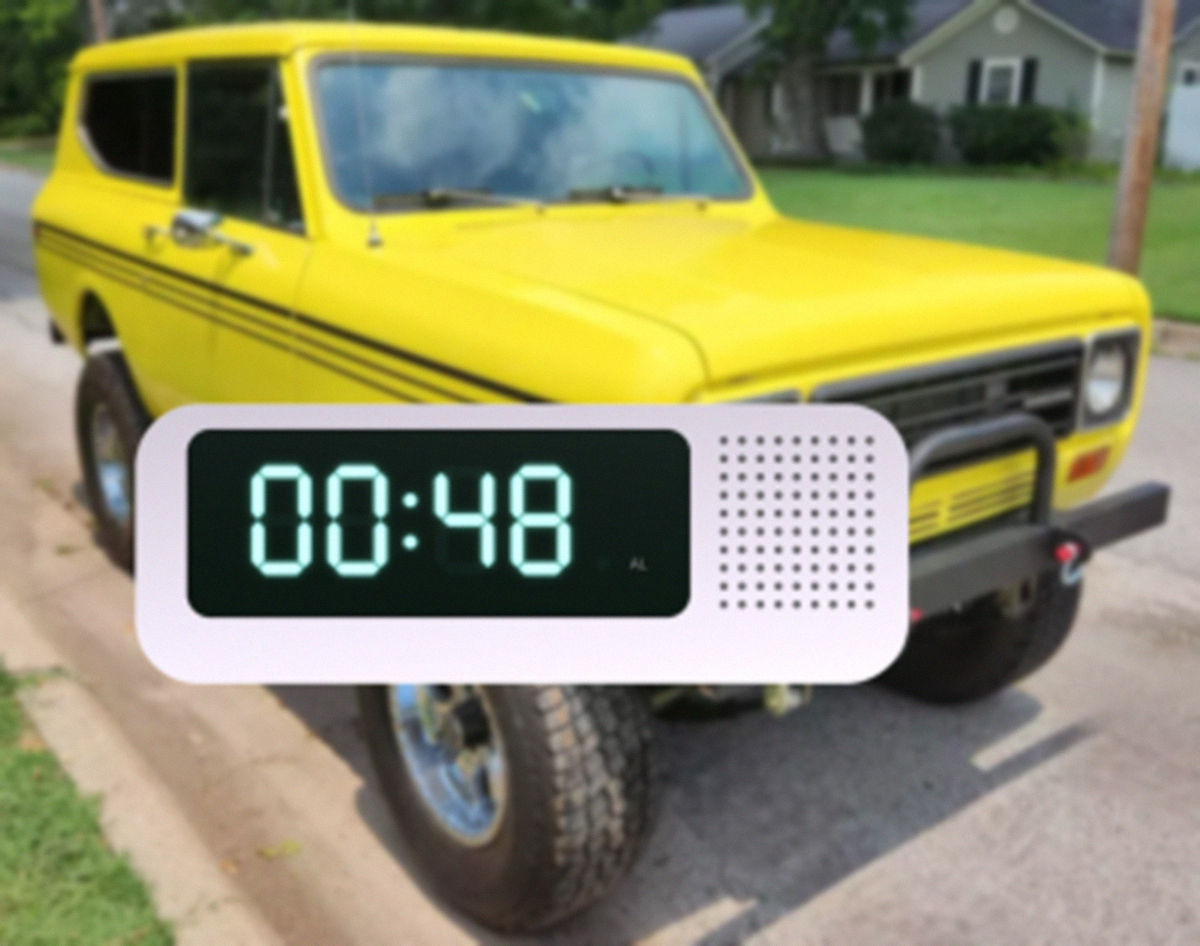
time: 0:48
